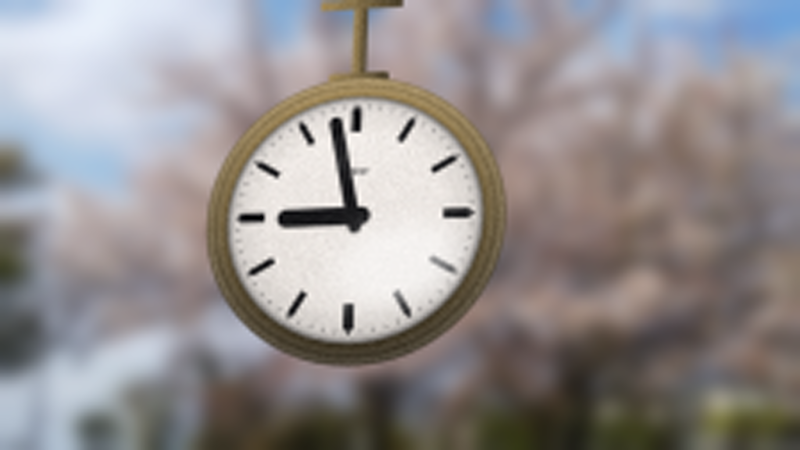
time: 8:58
